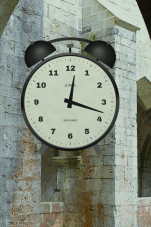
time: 12:18
